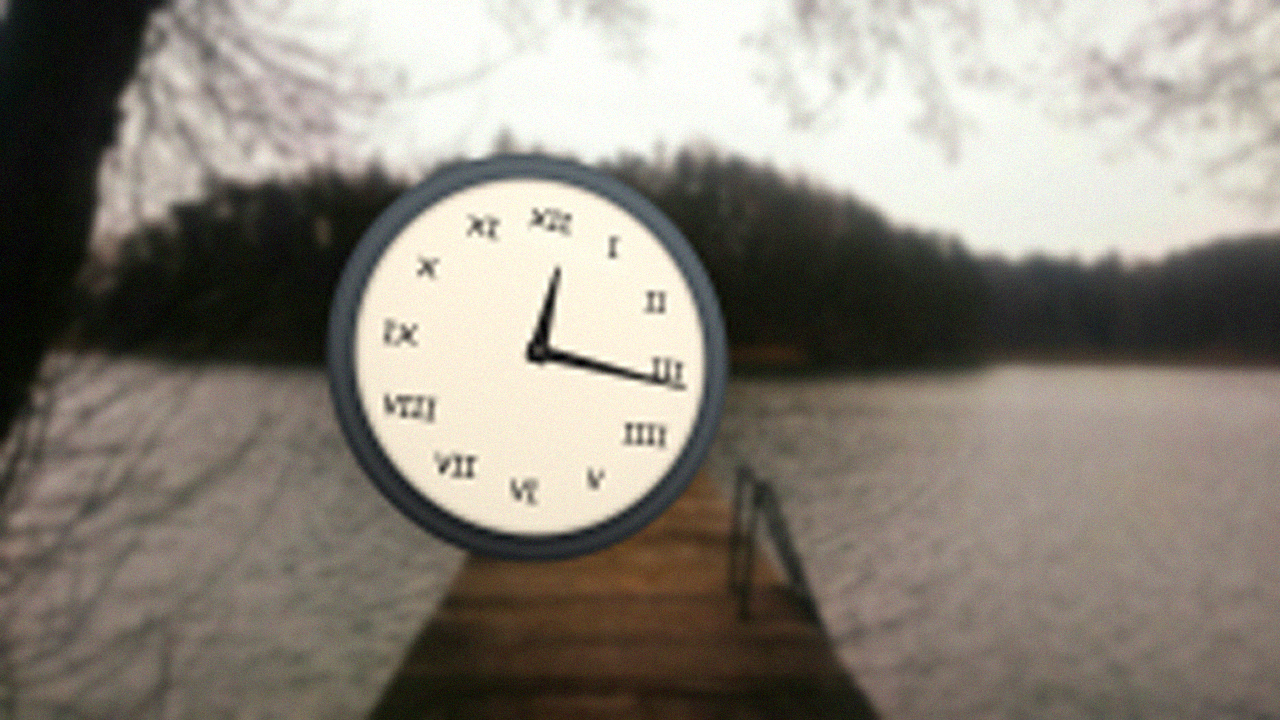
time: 12:16
